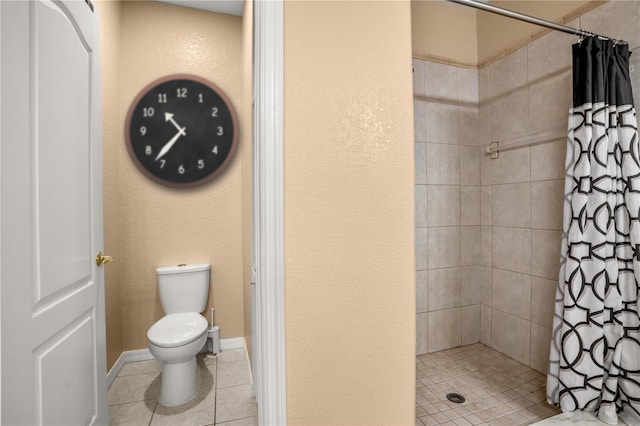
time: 10:37
